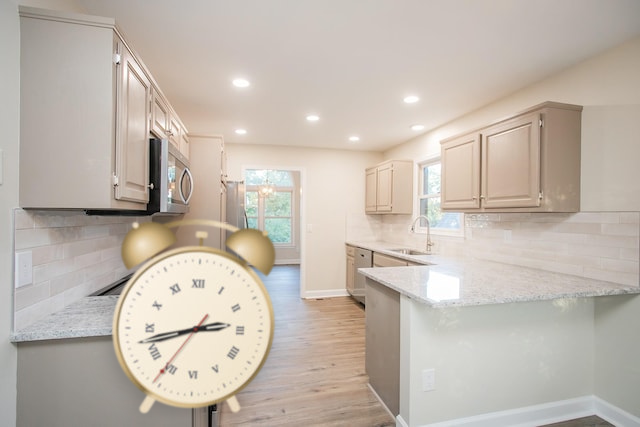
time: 2:42:36
